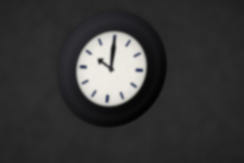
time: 10:00
